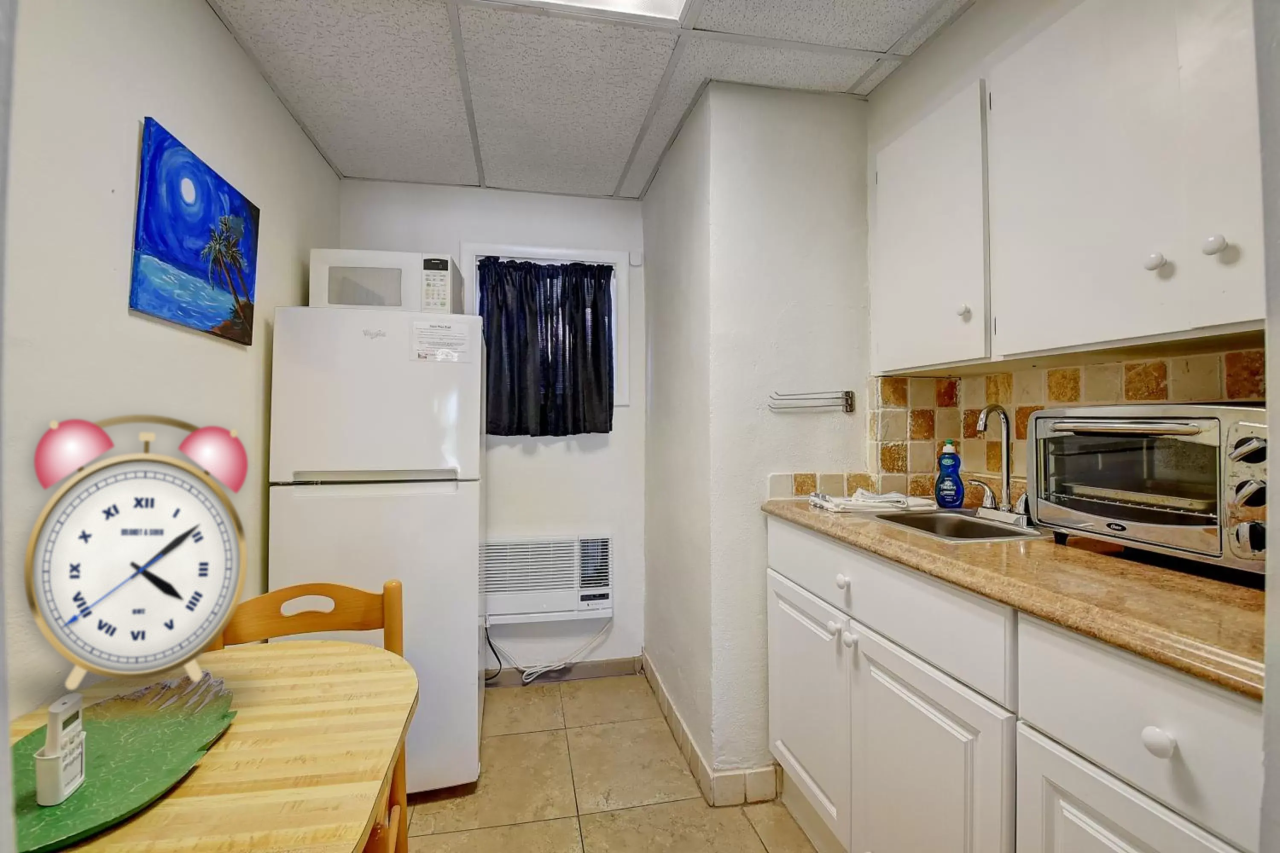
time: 4:08:39
